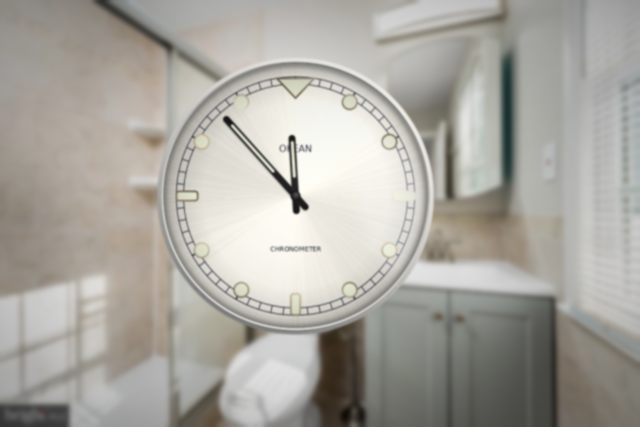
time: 11:53
